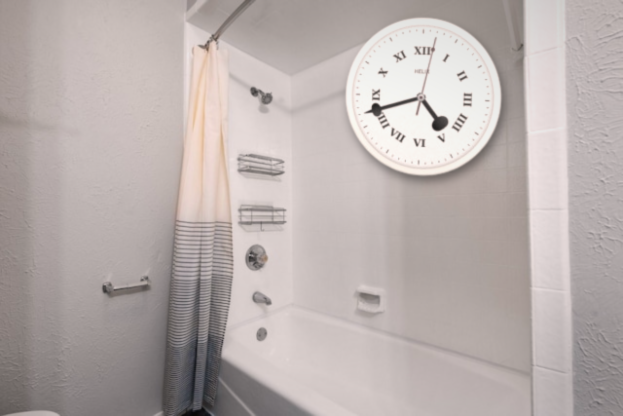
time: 4:42:02
